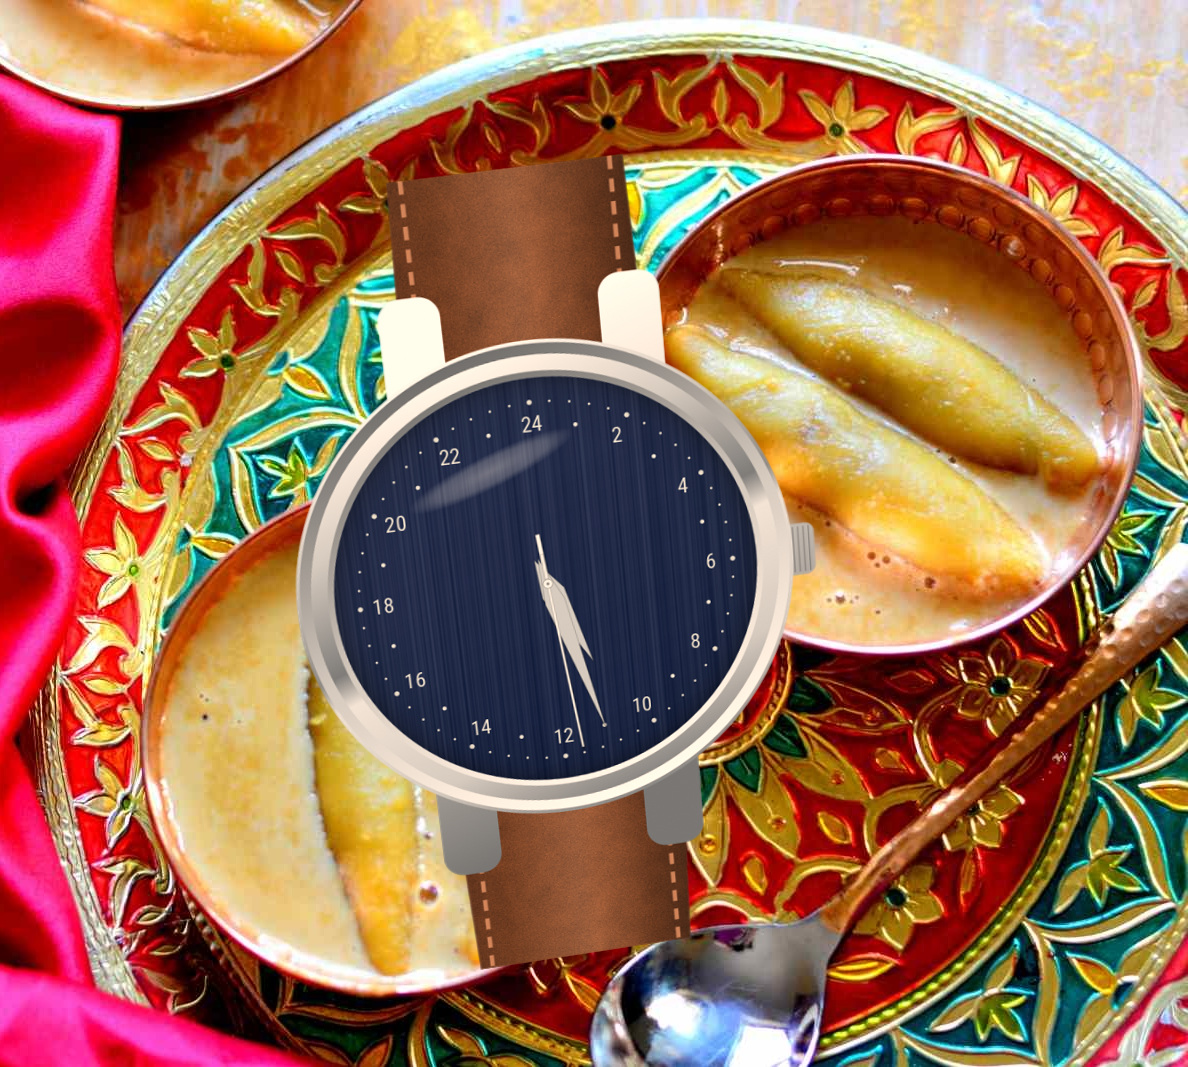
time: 10:27:29
